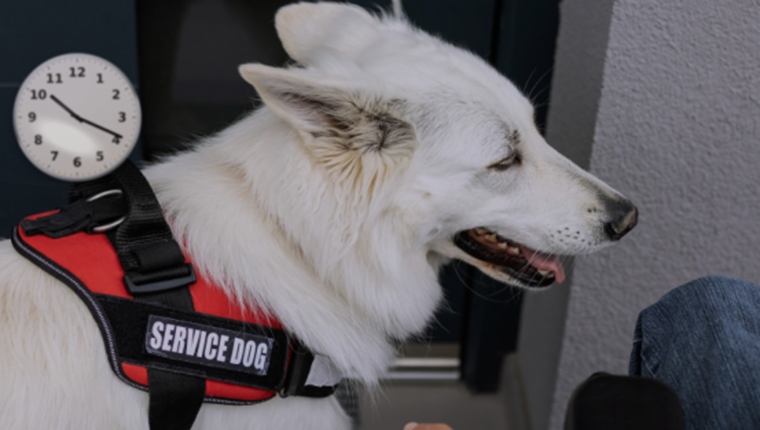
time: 10:19
